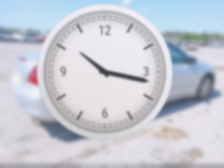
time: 10:17
